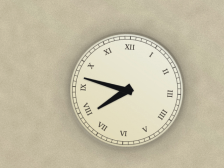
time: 7:47
